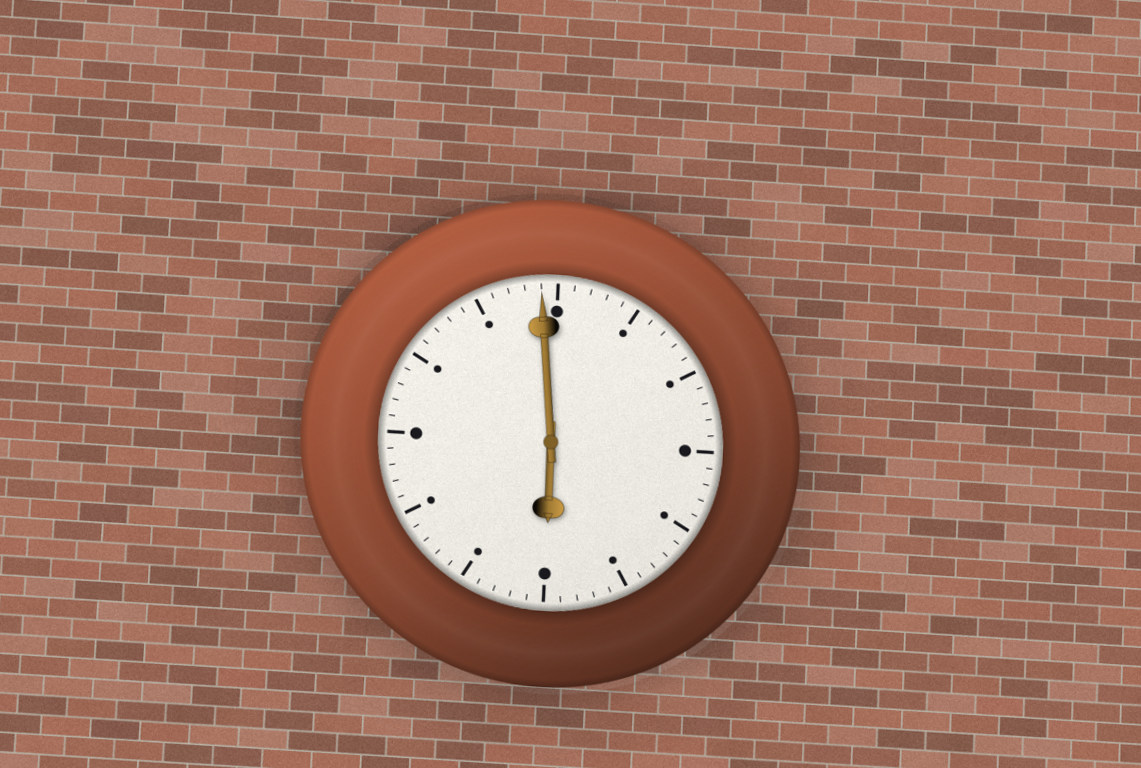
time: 5:59
